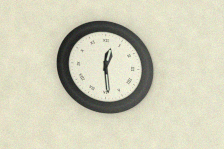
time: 12:29
